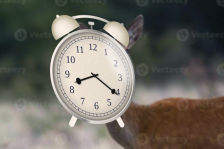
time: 8:21
